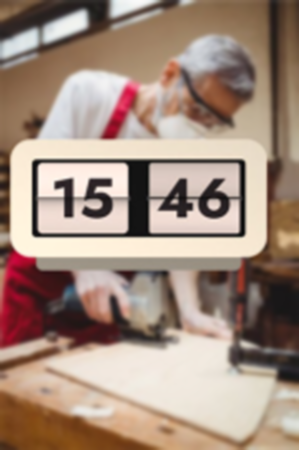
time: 15:46
